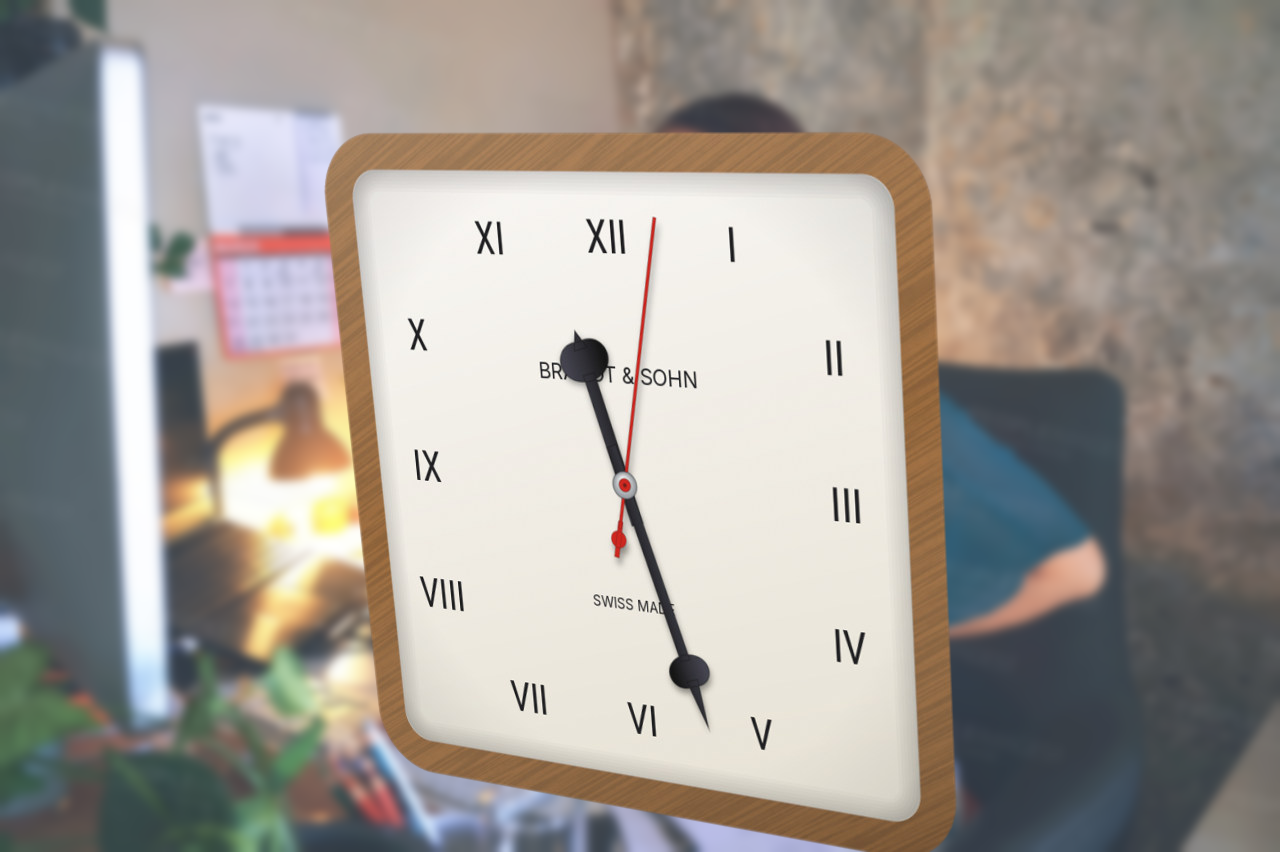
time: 11:27:02
